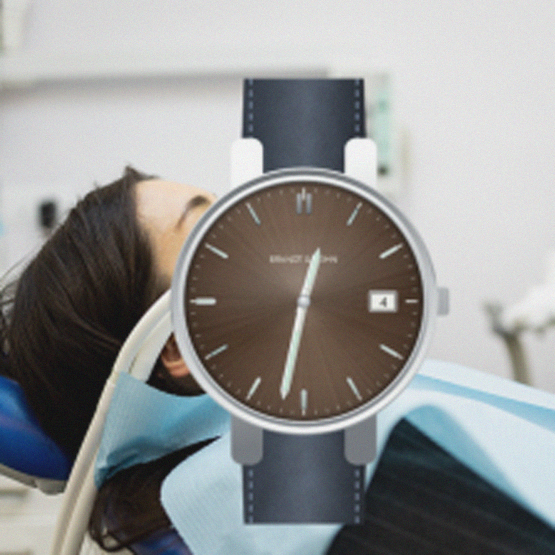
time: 12:32
